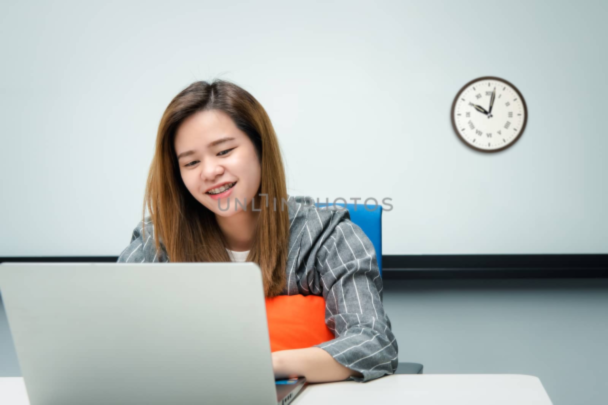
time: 10:02
